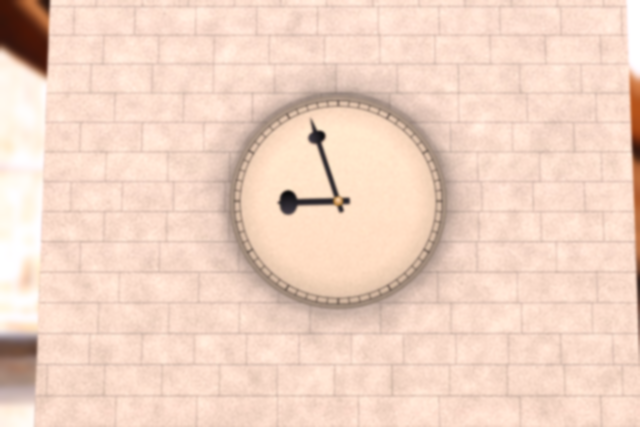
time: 8:57
